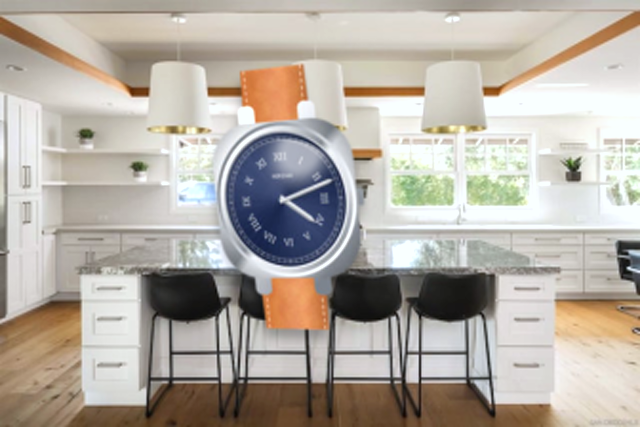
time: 4:12
